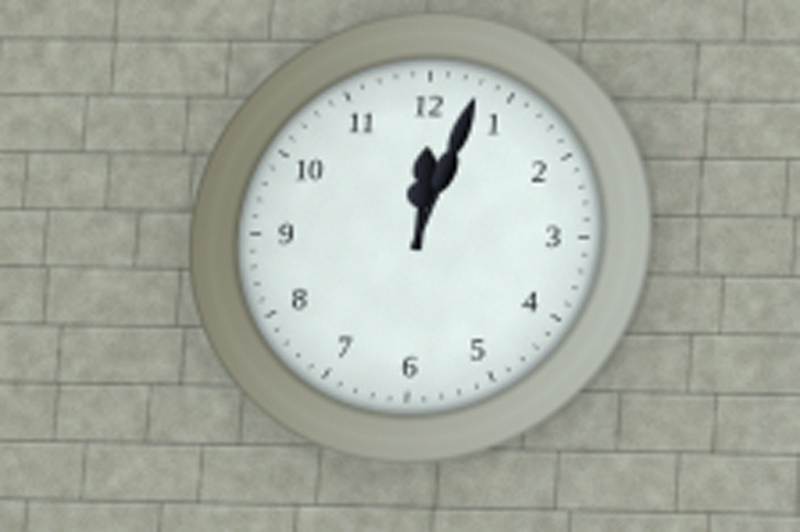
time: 12:03
